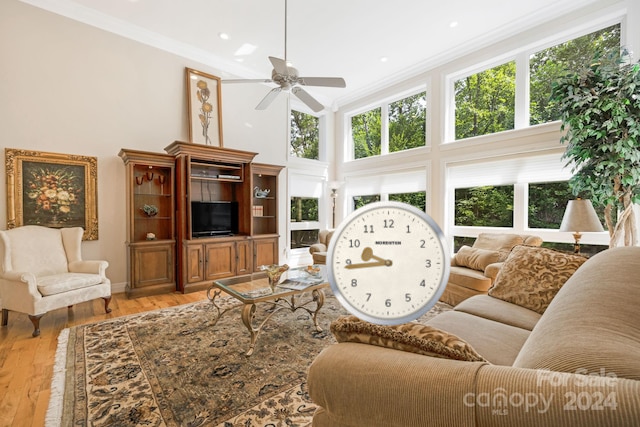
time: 9:44
